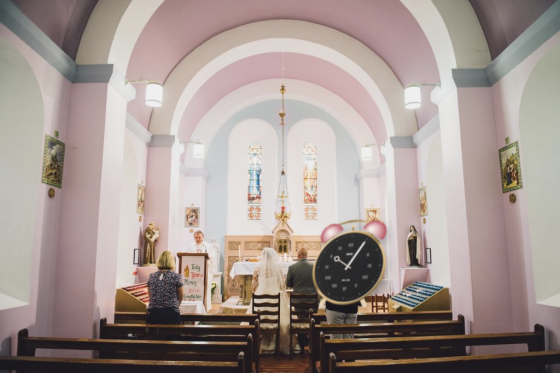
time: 10:05
